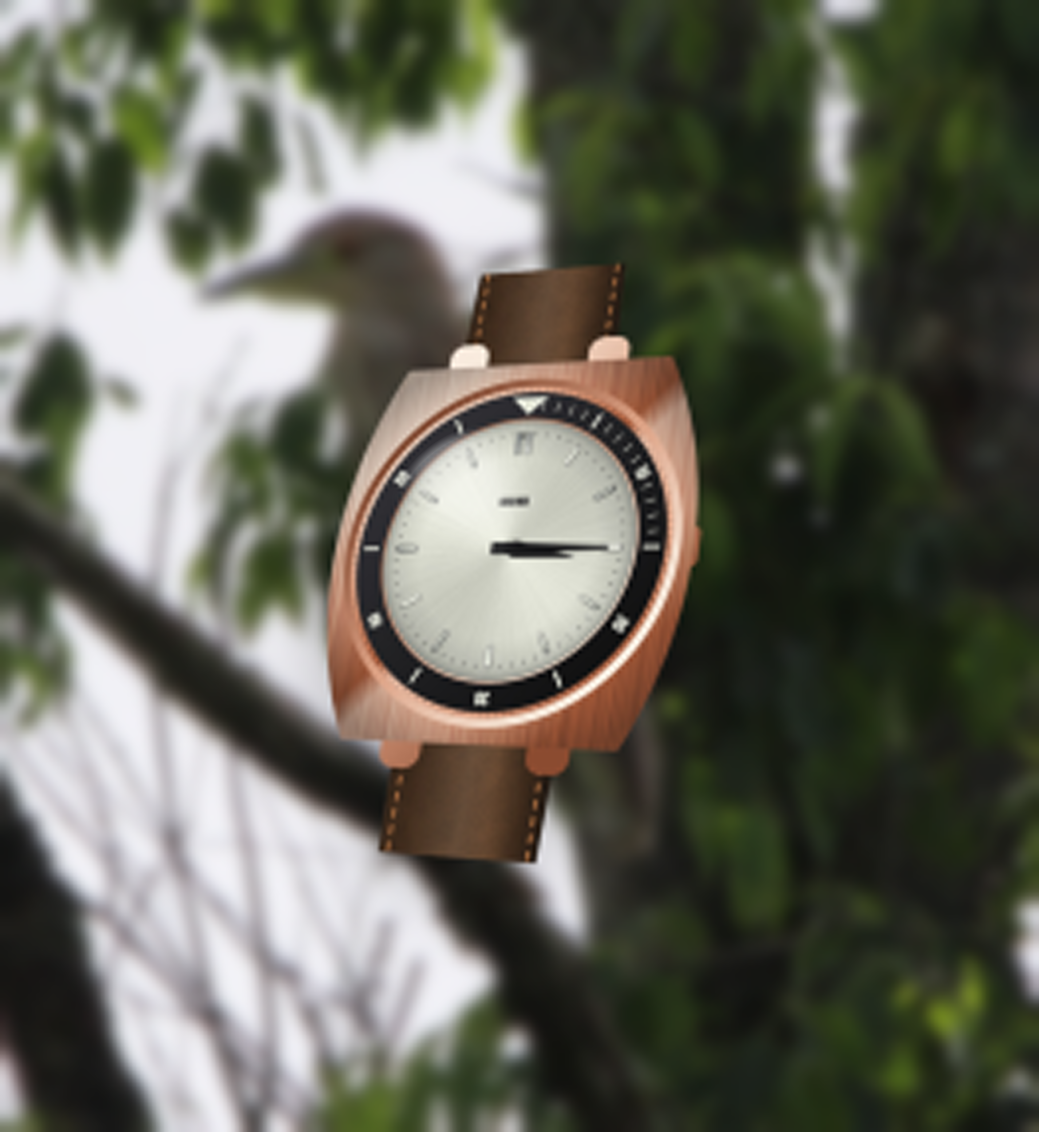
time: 3:15
